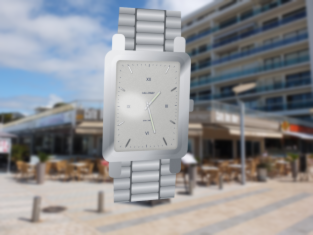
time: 1:27
